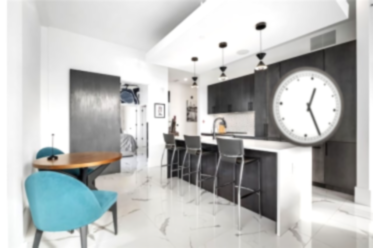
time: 12:25
